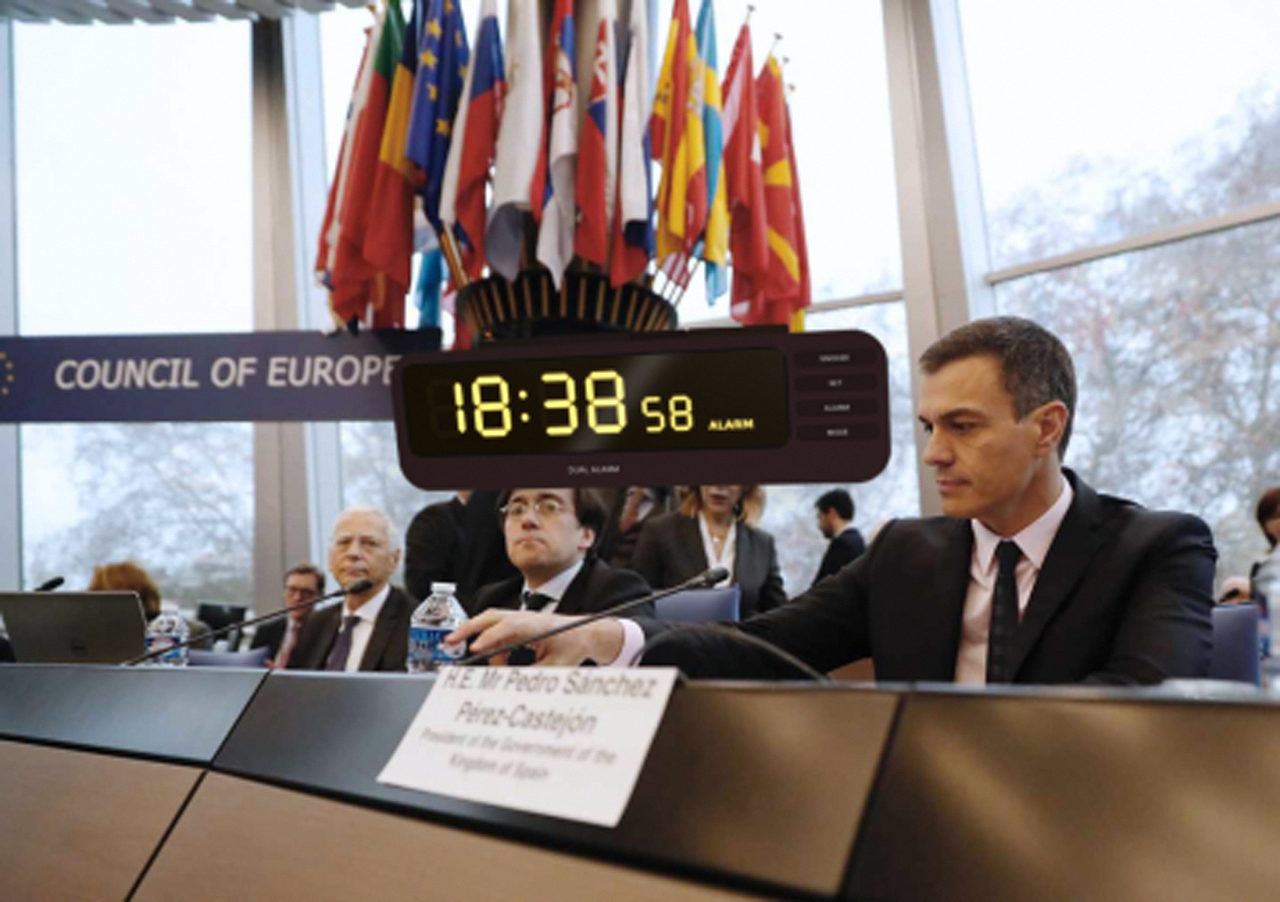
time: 18:38:58
